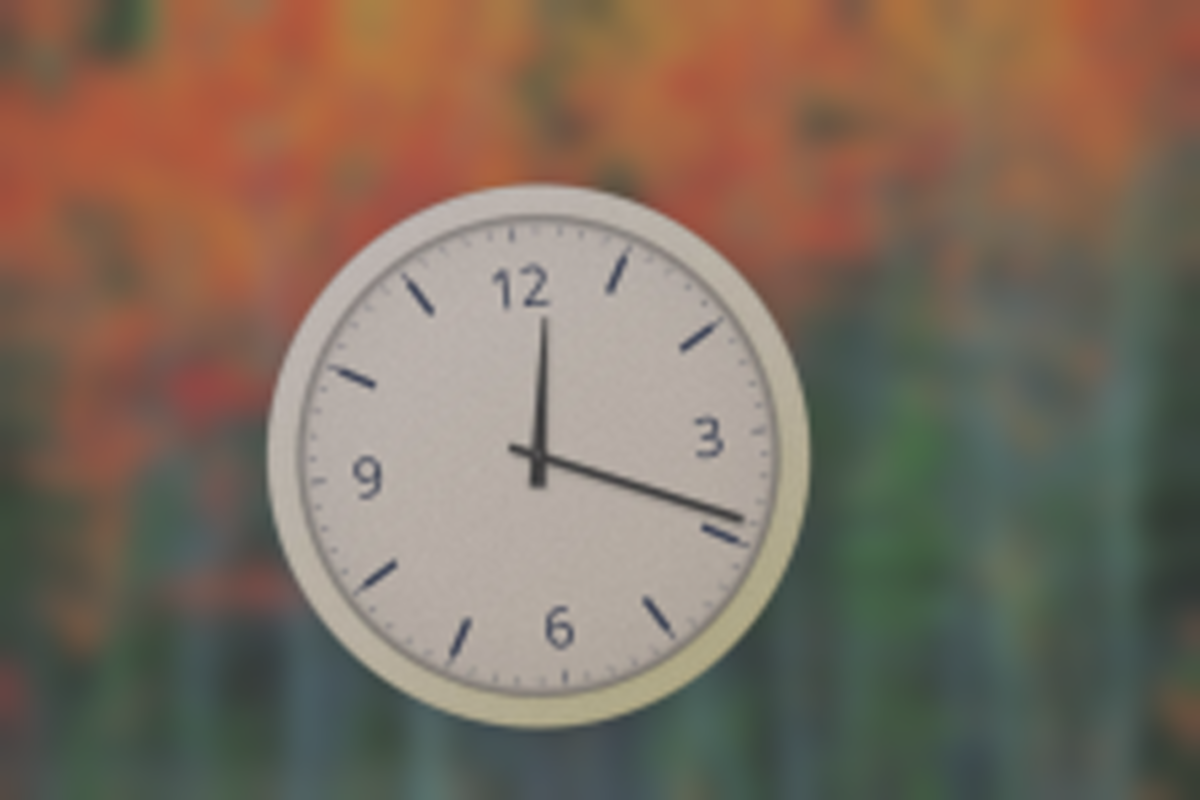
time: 12:19
